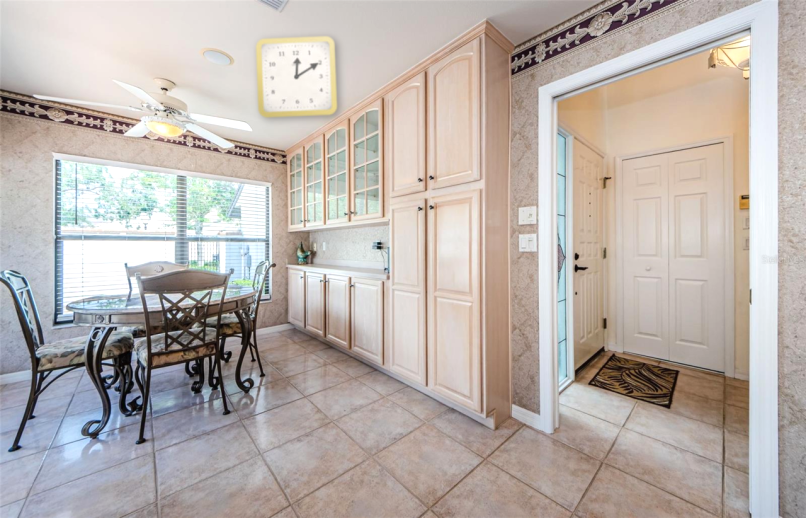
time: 12:10
